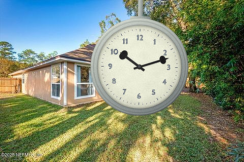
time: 10:12
